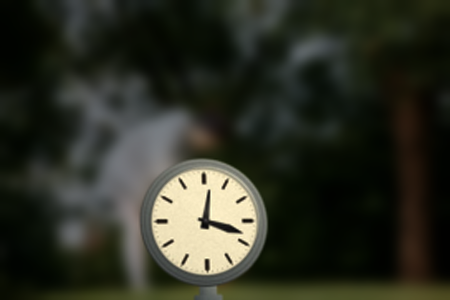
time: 12:18
